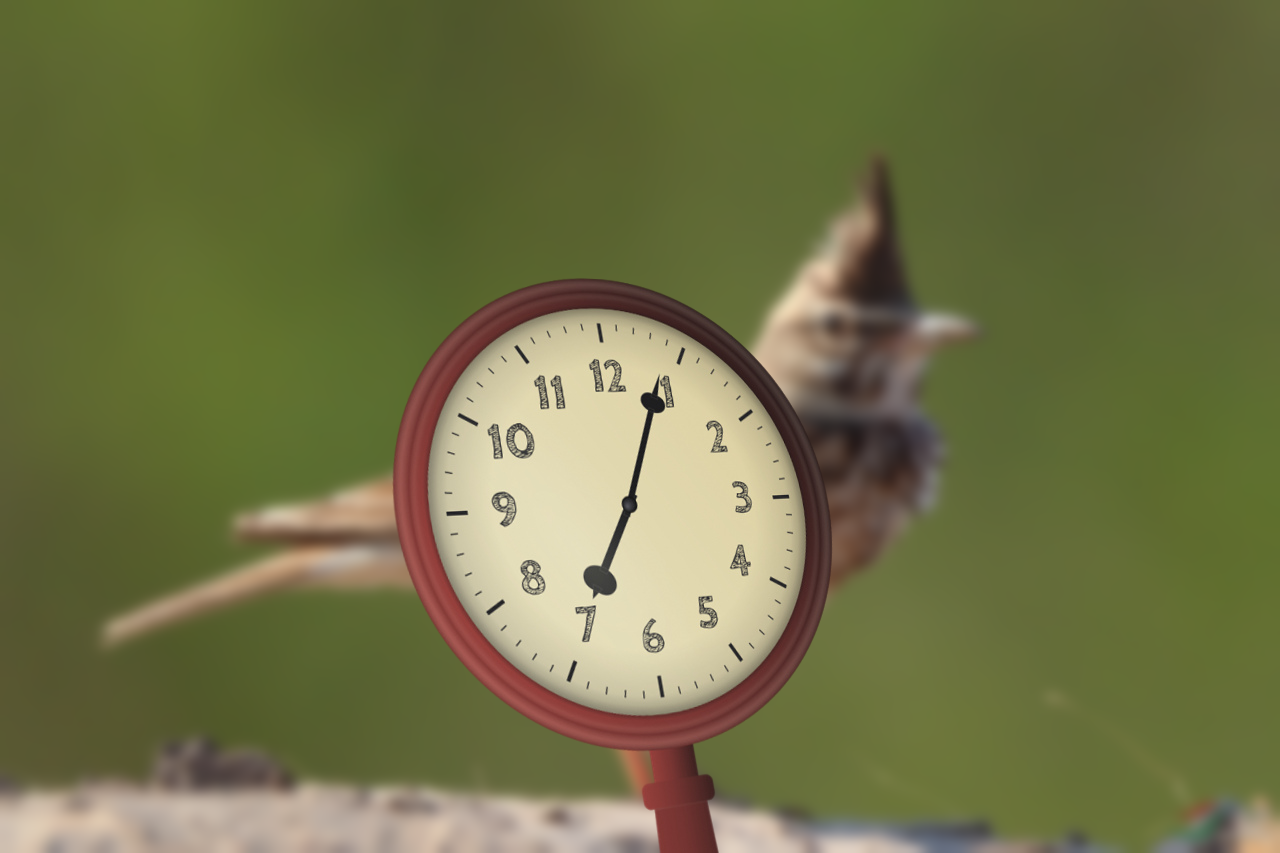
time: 7:04
